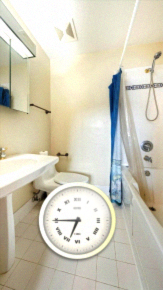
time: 6:45
